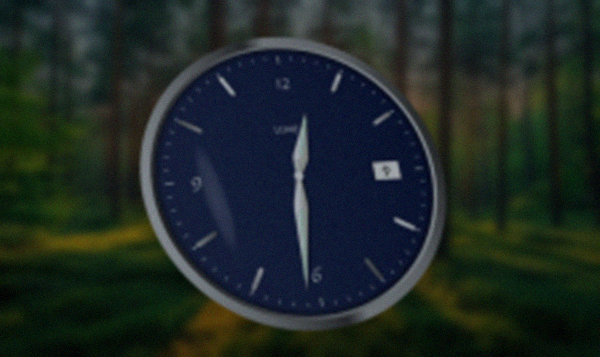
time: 12:31
